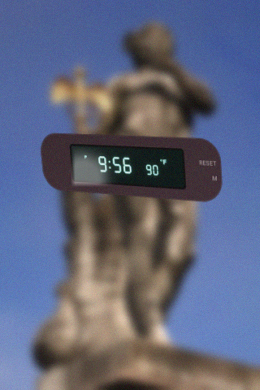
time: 9:56
